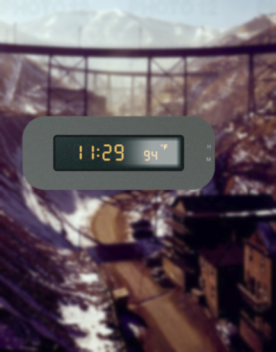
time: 11:29
